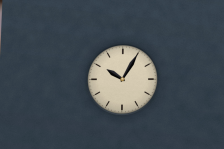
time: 10:05
